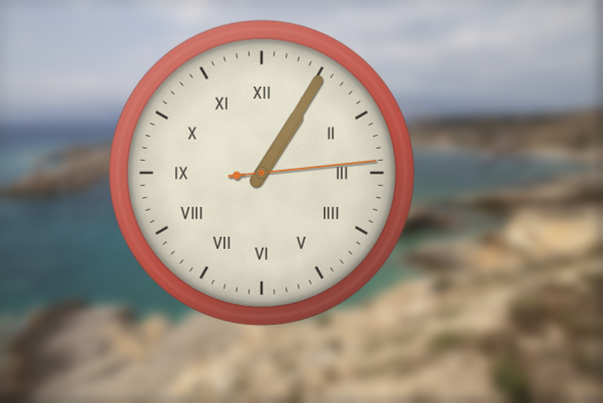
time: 1:05:14
